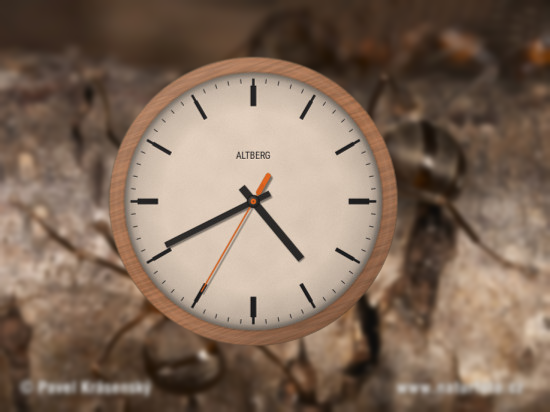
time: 4:40:35
